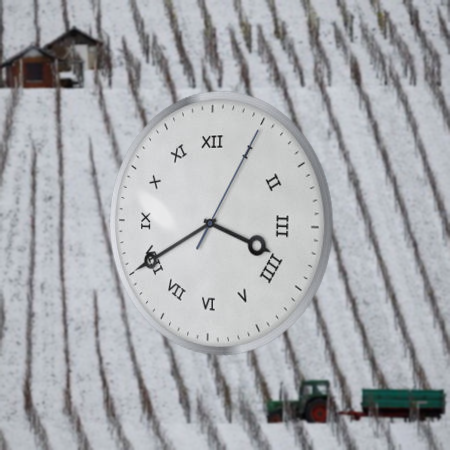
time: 3:40:05
